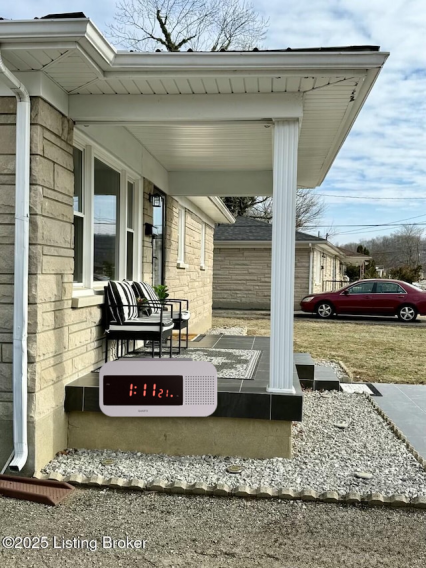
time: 1:11:21
